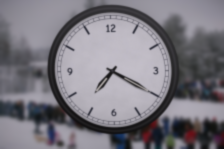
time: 7:20
